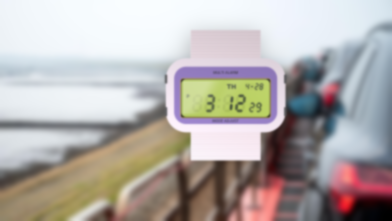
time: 3:12
